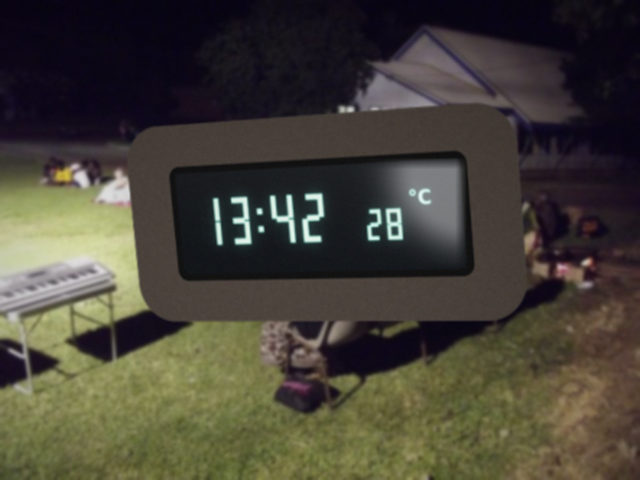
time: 13:42
